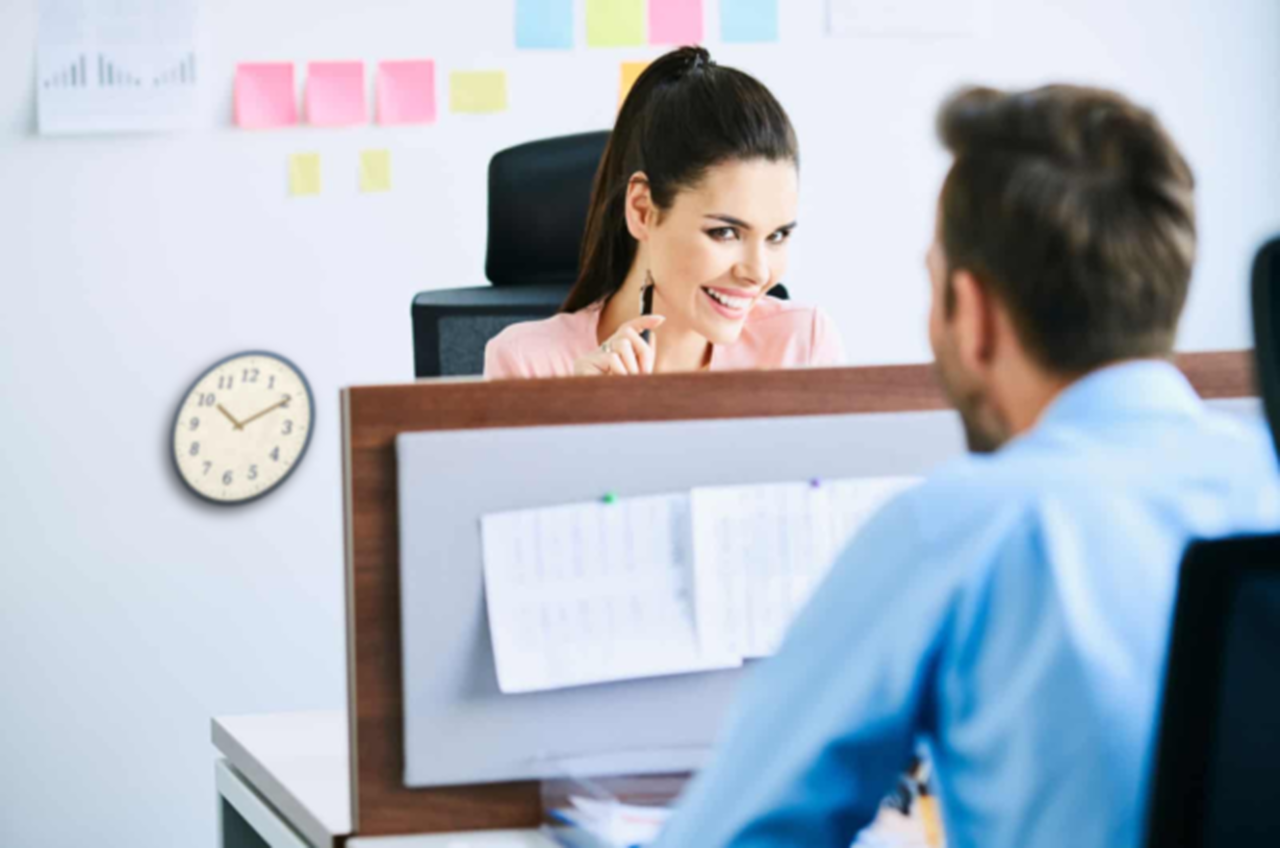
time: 10:10
